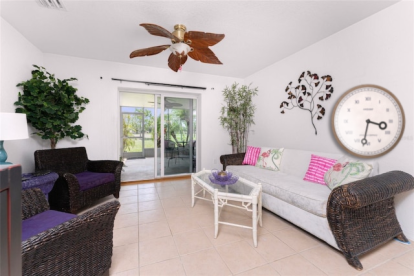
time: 3:32
